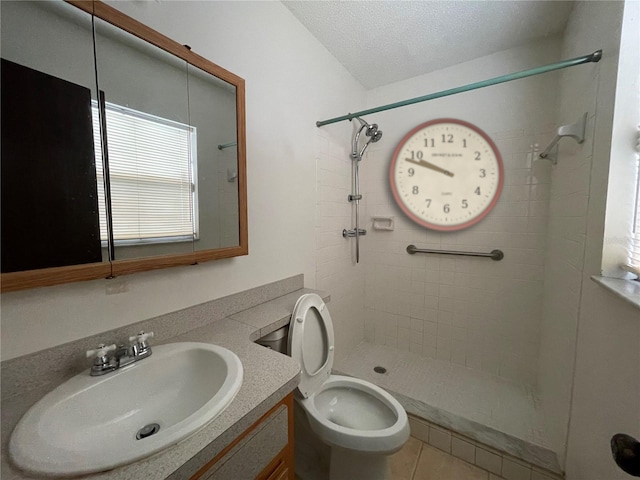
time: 9:48
